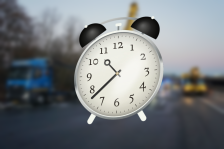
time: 10:38
